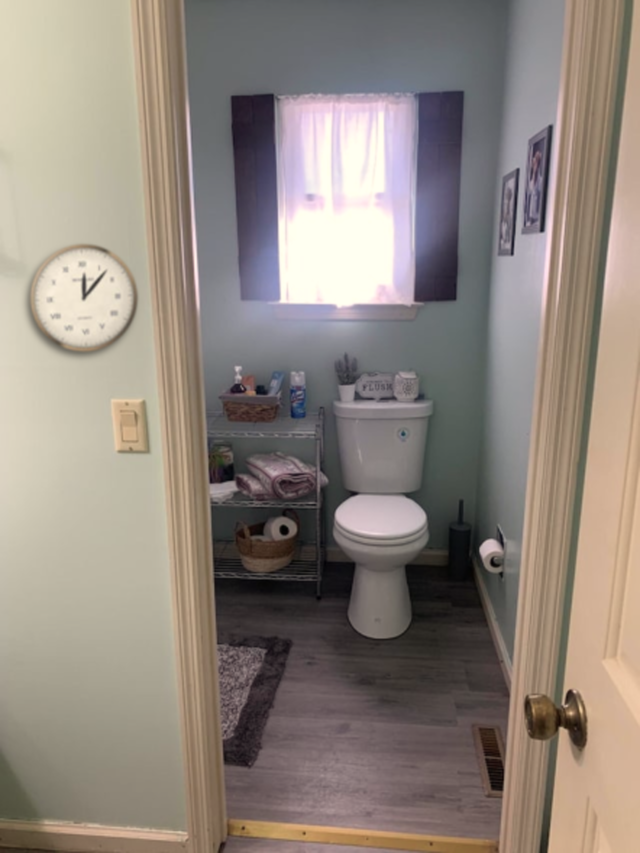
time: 12:07
